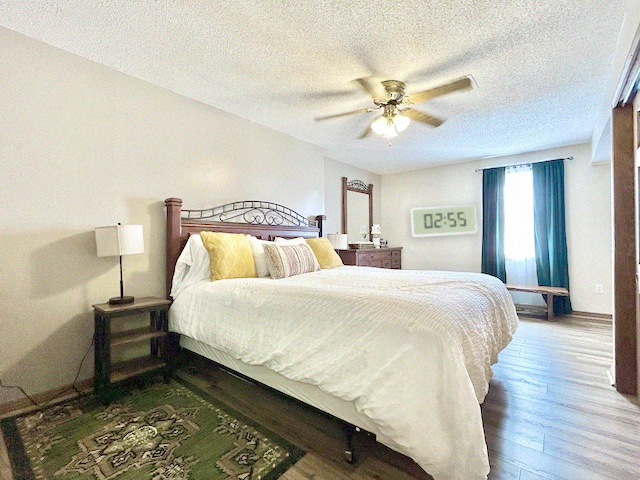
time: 2:55
